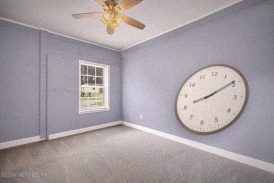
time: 8:09
